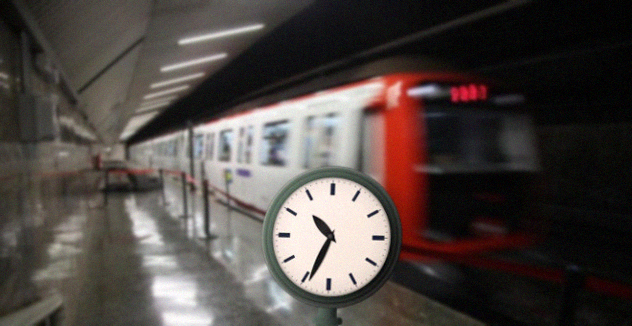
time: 10:34
